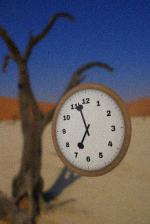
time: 6:57
